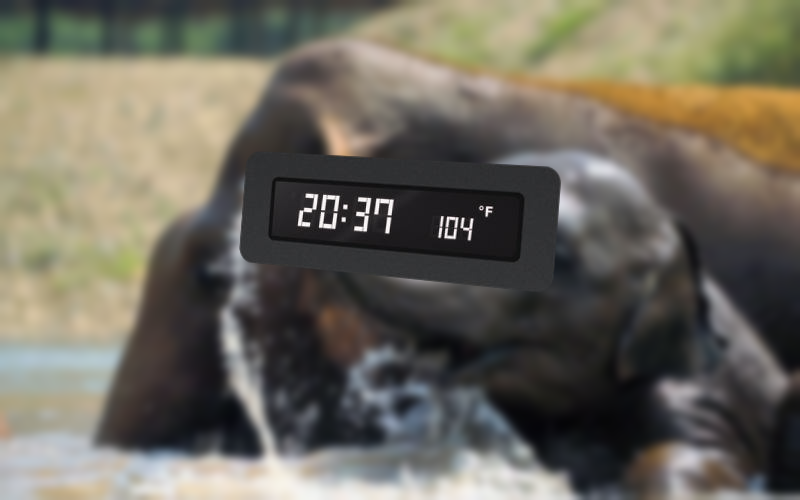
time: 20:37
